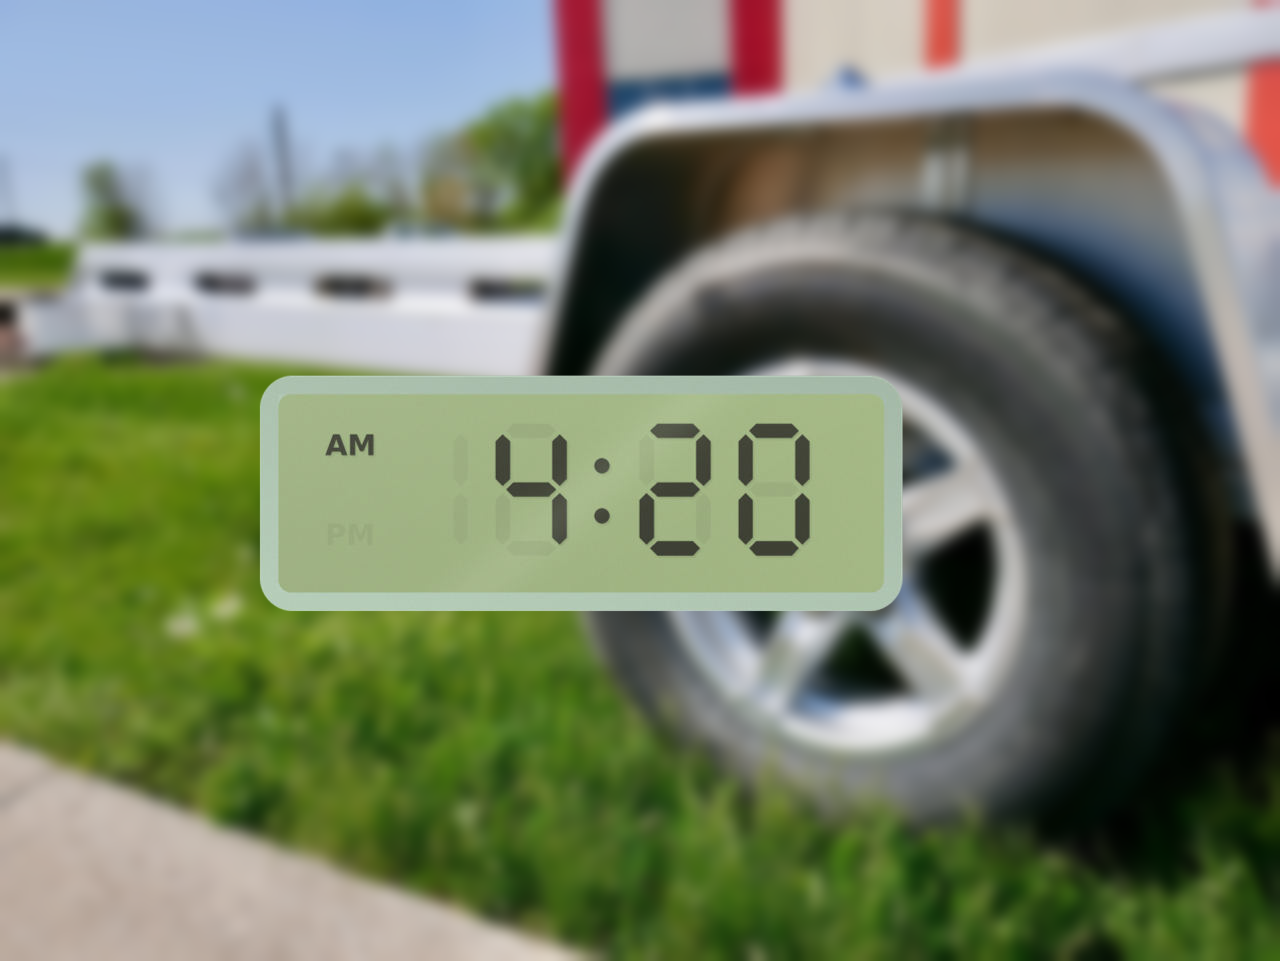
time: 4:20
